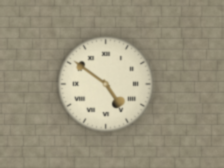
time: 4:51
